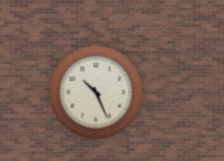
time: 10:26
